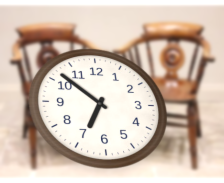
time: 6:52
